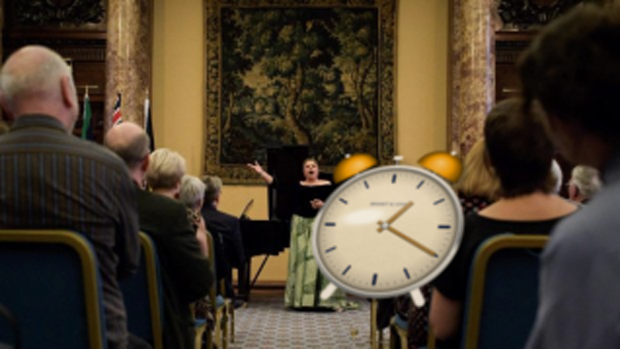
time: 1:20
